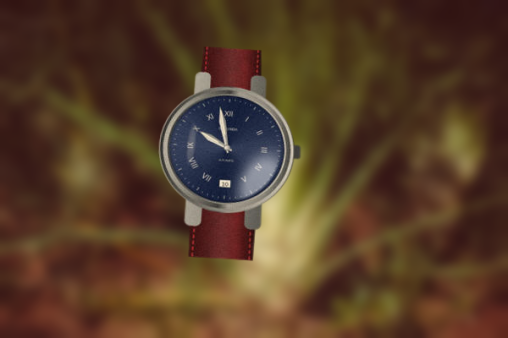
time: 9:58
